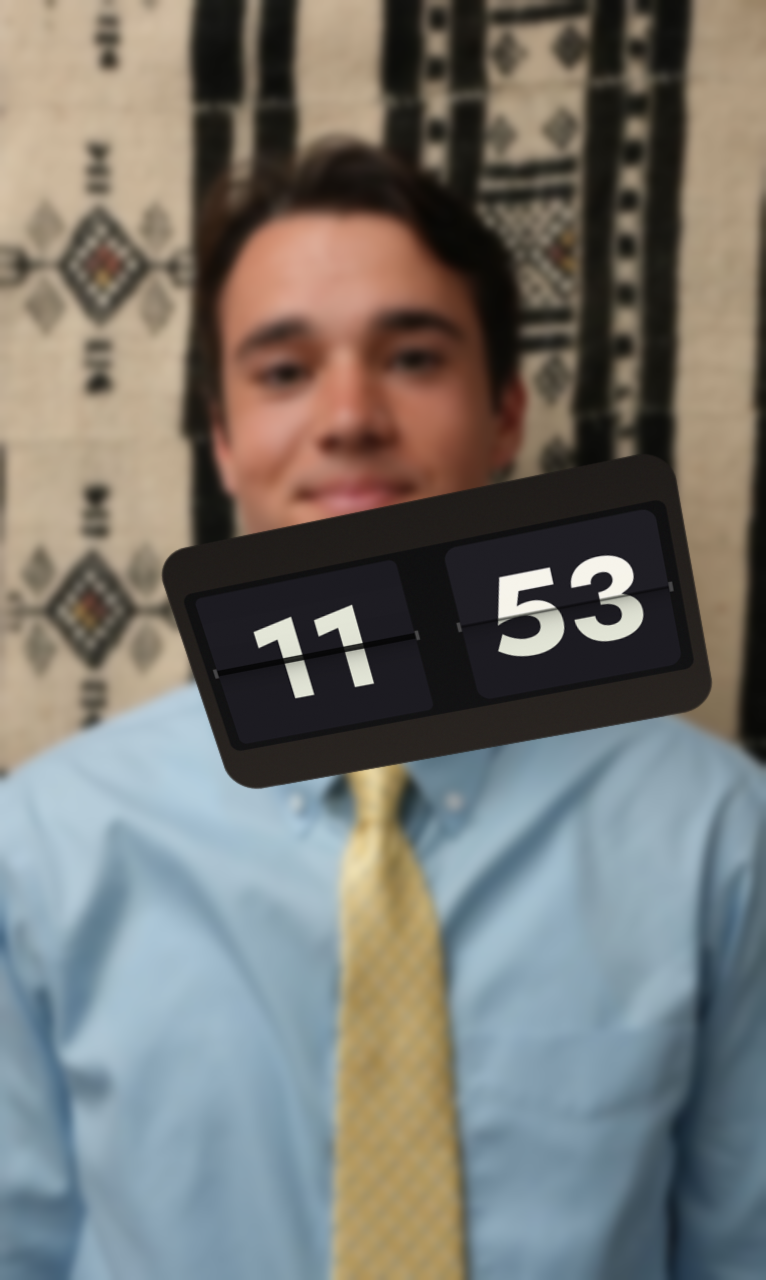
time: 11:53
